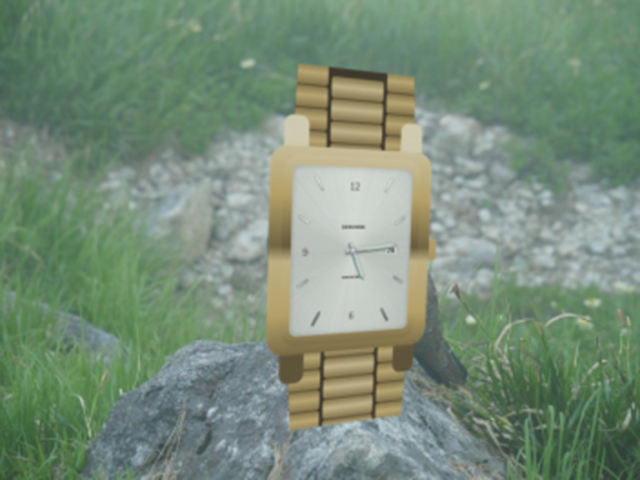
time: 5:14
